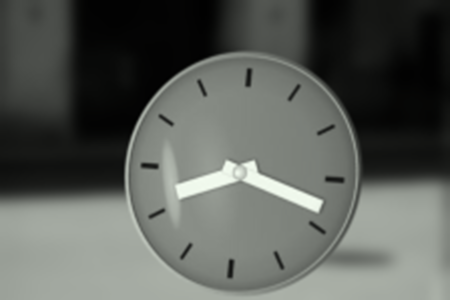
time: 8:18
